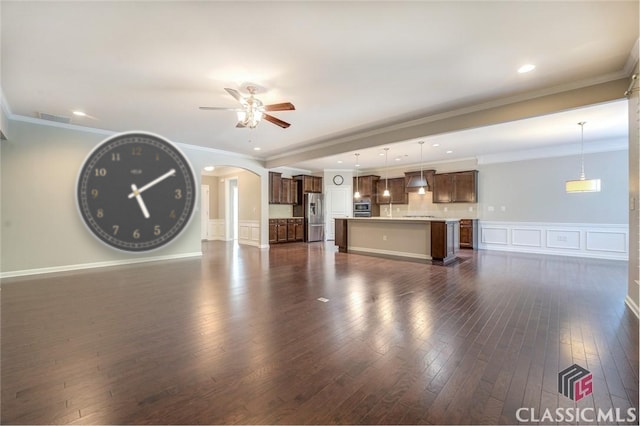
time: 5:10
